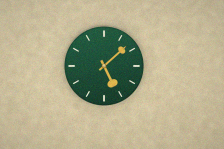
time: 5:08
